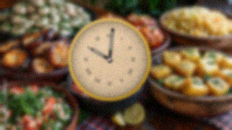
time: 10:01
